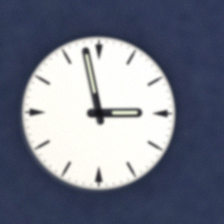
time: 2:58
